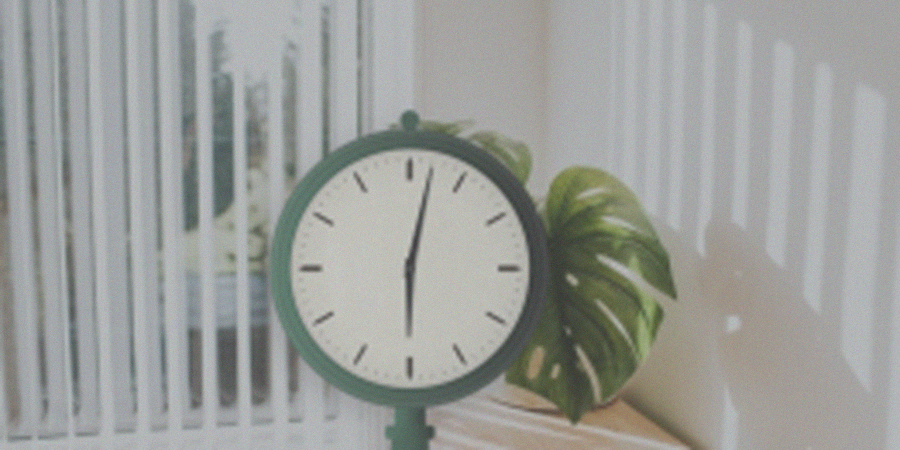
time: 6:02
